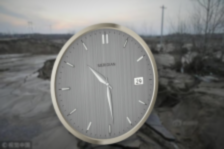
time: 10:29
